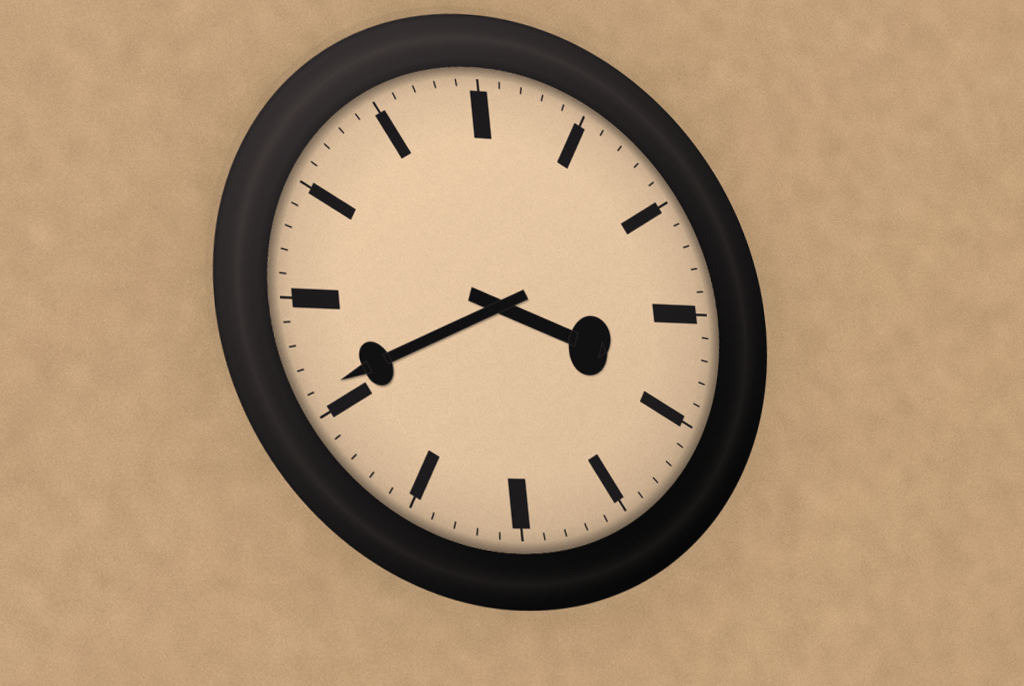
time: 3:41
